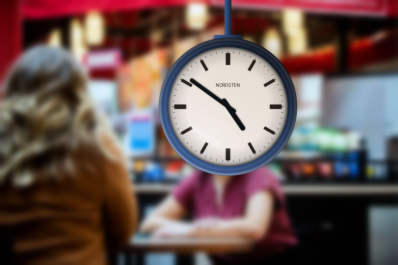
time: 4:51
